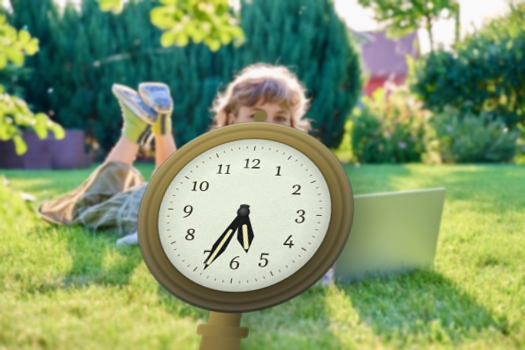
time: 5:34
